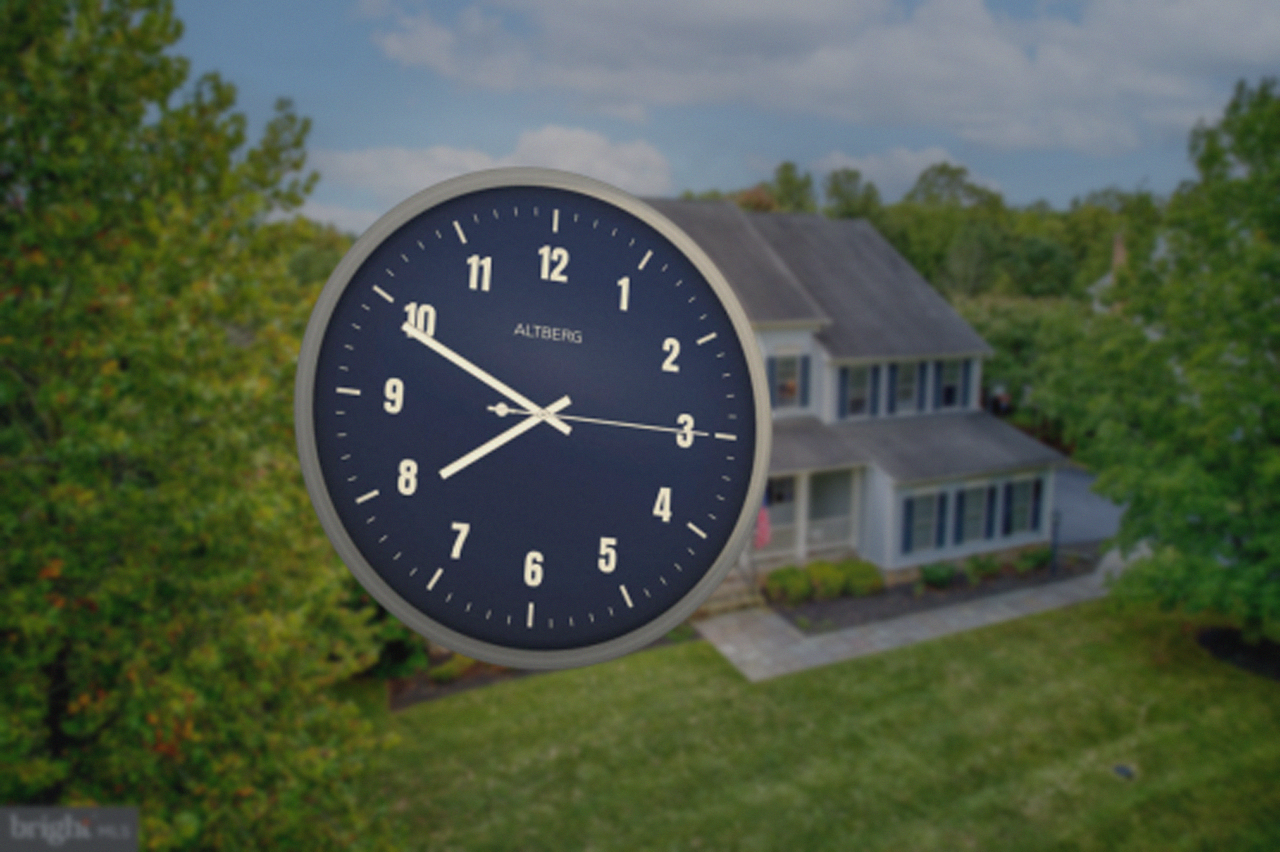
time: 7:49:15
